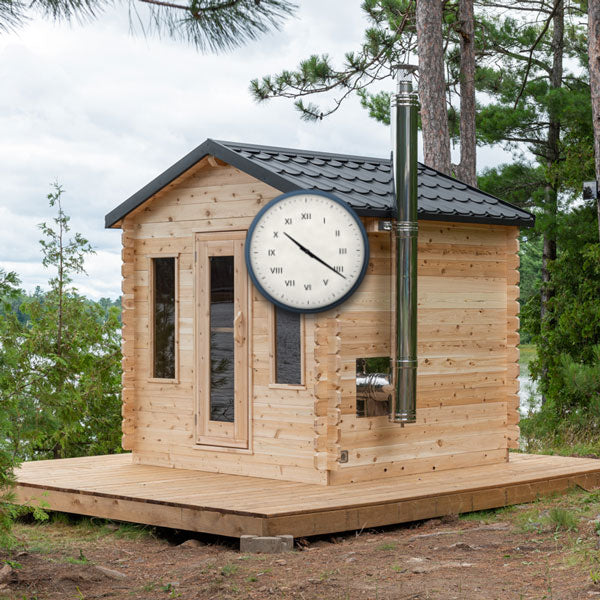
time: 10:21
